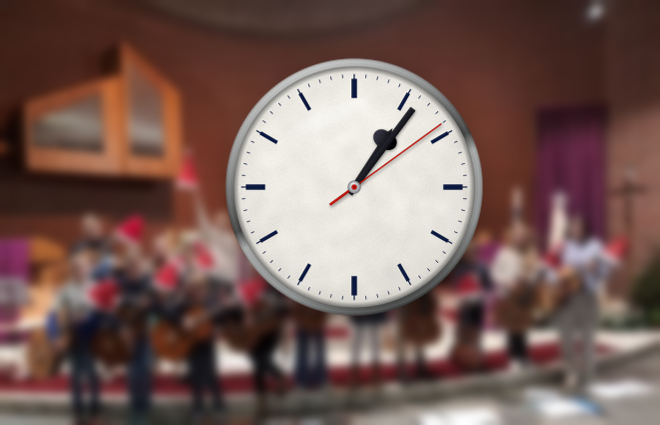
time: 1:06:09
